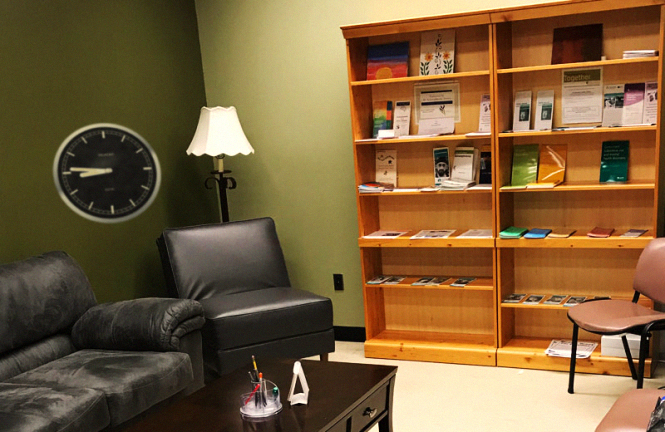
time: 8:46
